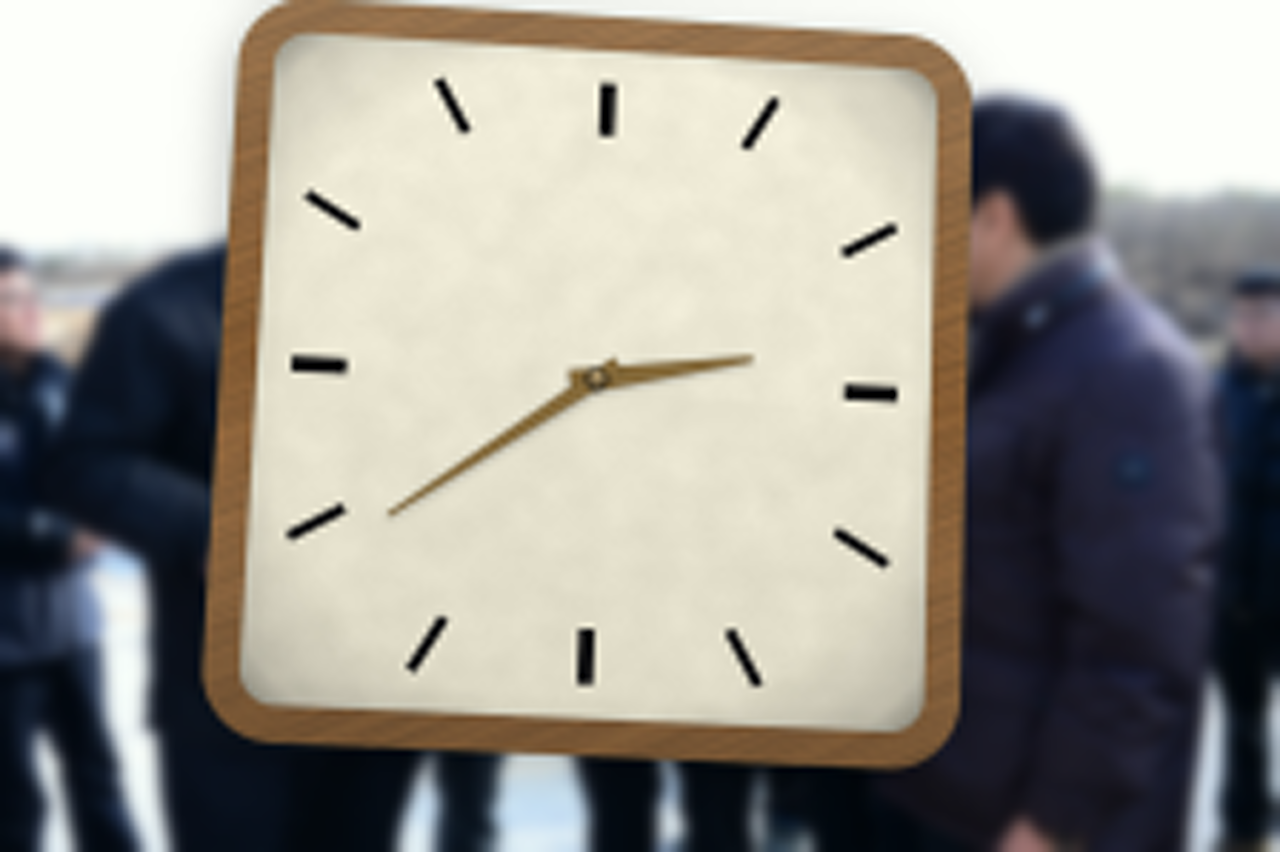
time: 2:39
